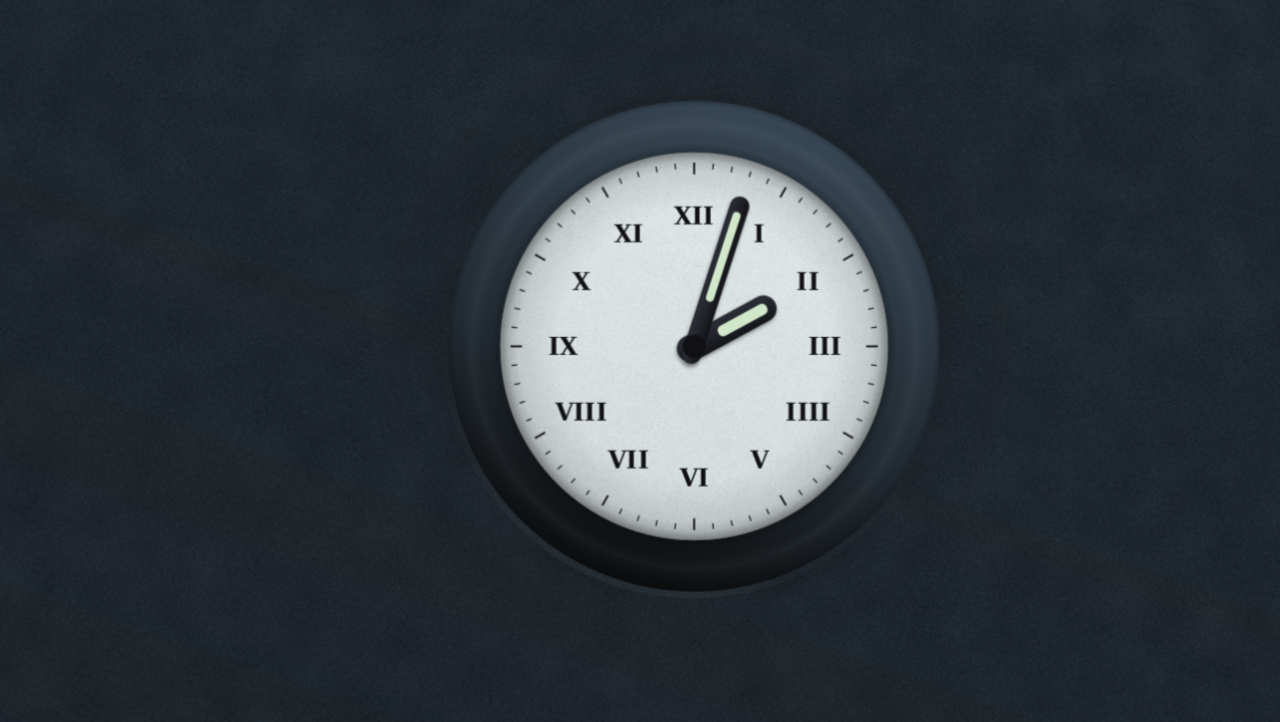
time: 2:03
